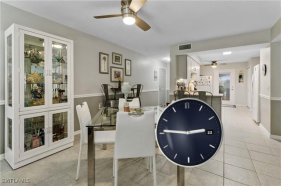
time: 2:46
